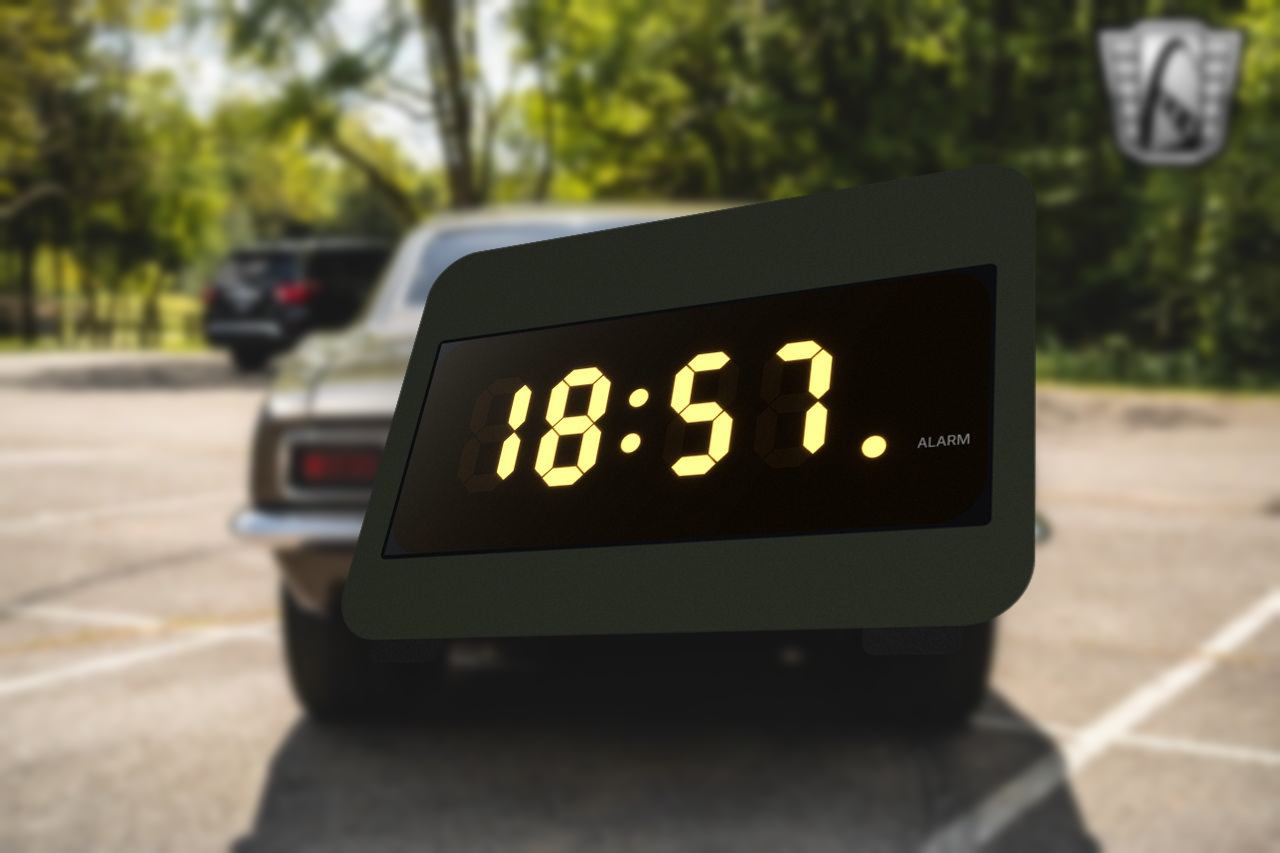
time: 18:57
